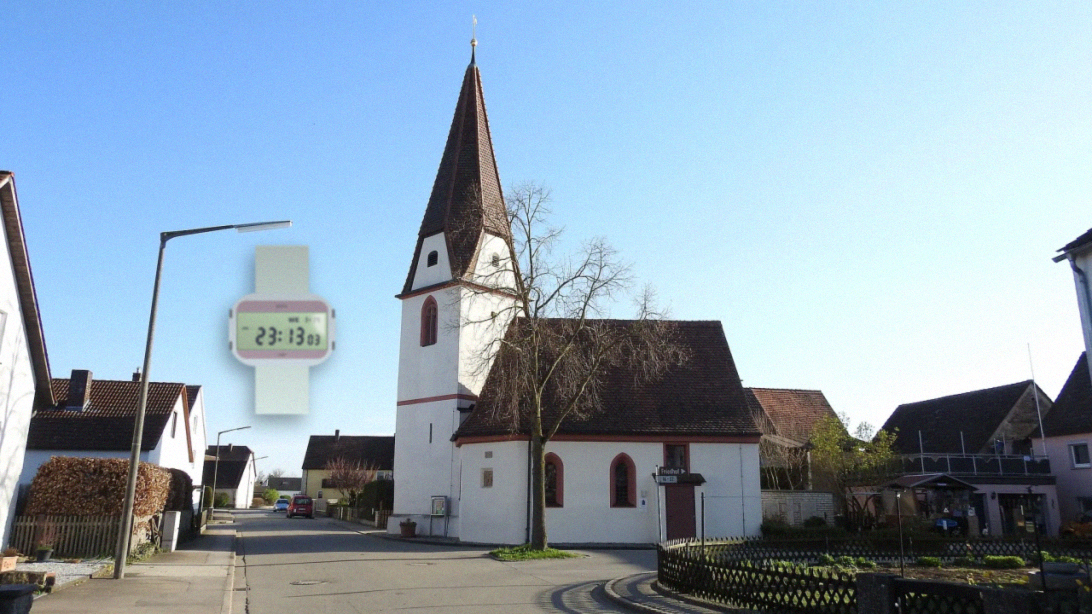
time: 23:13:03
